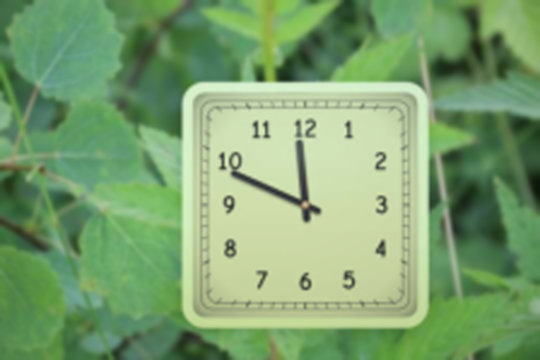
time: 11:49
